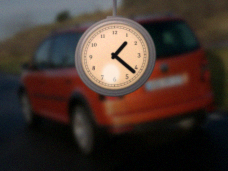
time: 1:22
